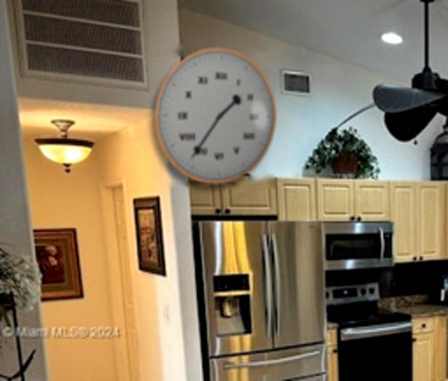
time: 1:36
